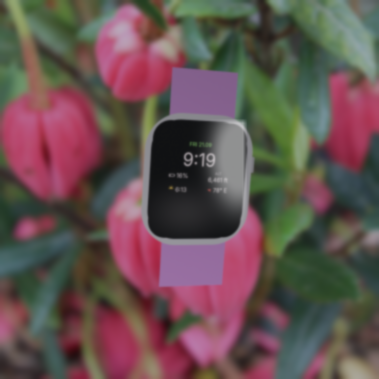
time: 9:19
